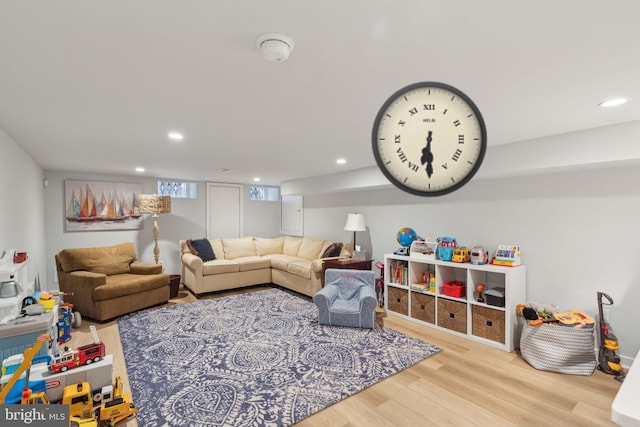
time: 6:30
